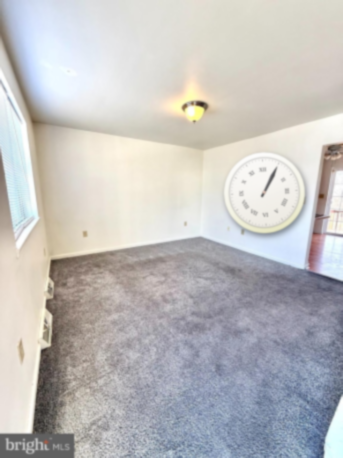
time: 1:05
